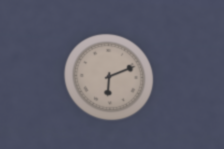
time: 6:11
